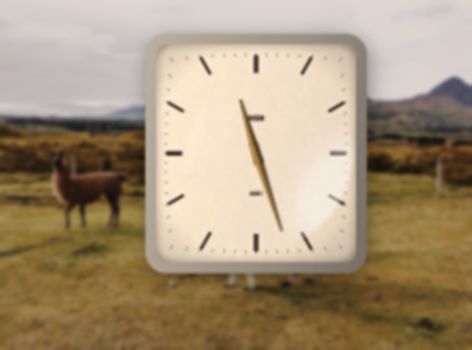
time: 11:27
